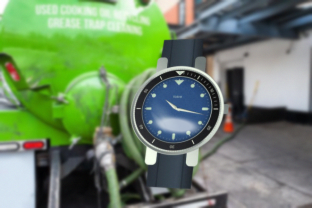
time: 10:17
